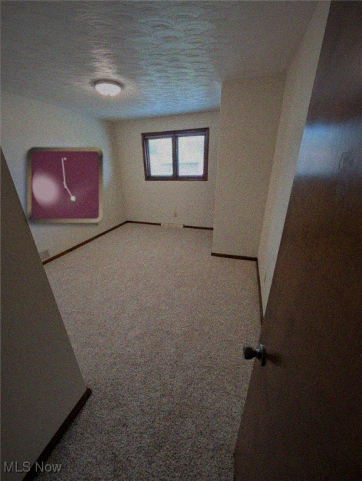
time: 4:59
